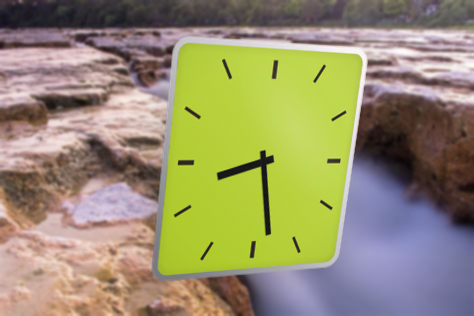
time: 8:28
